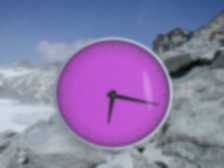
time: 6:17
